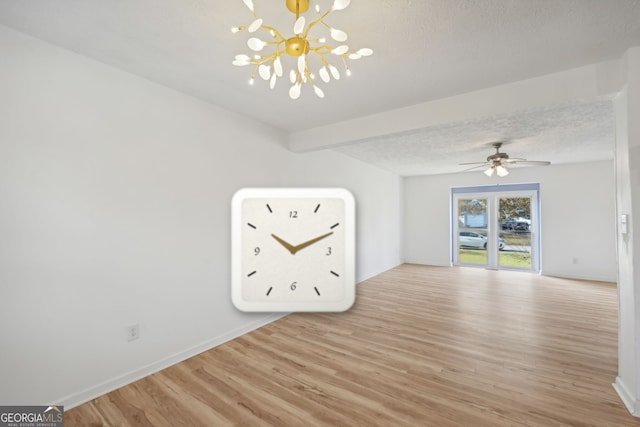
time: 10:11
